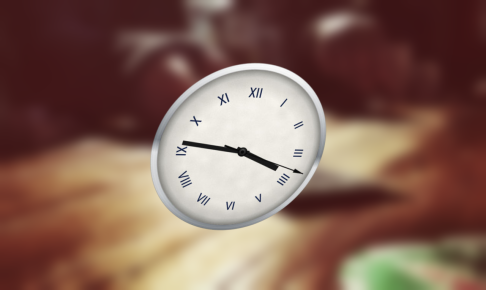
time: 3:46:18
